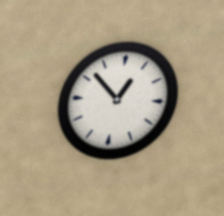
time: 12:52
